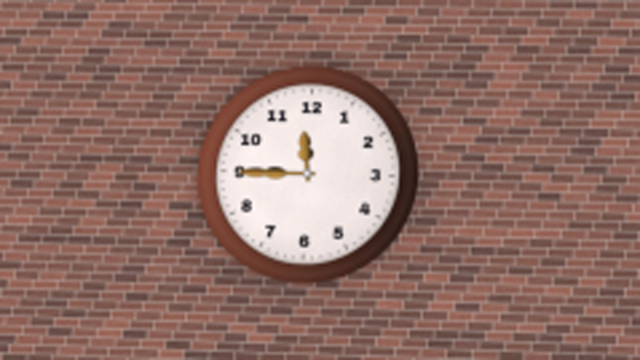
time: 11:45
